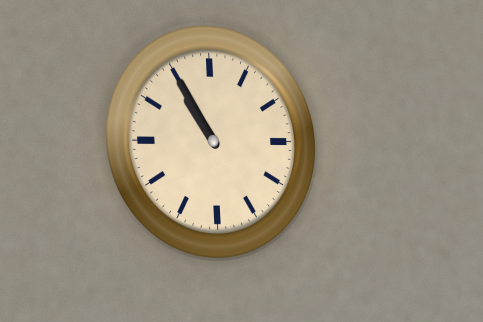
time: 10:55
